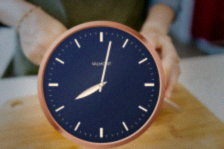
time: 8:02
